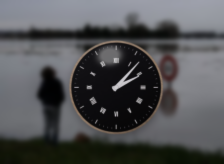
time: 2:07
